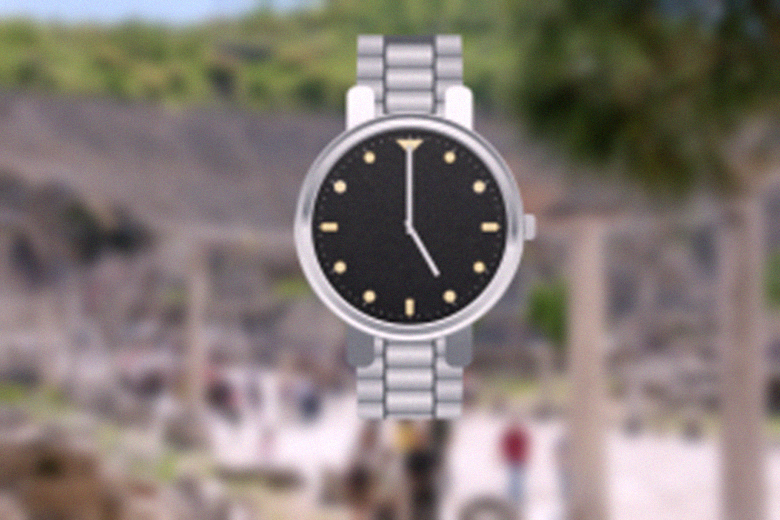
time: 5:00
